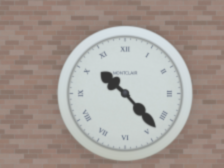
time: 10:23
